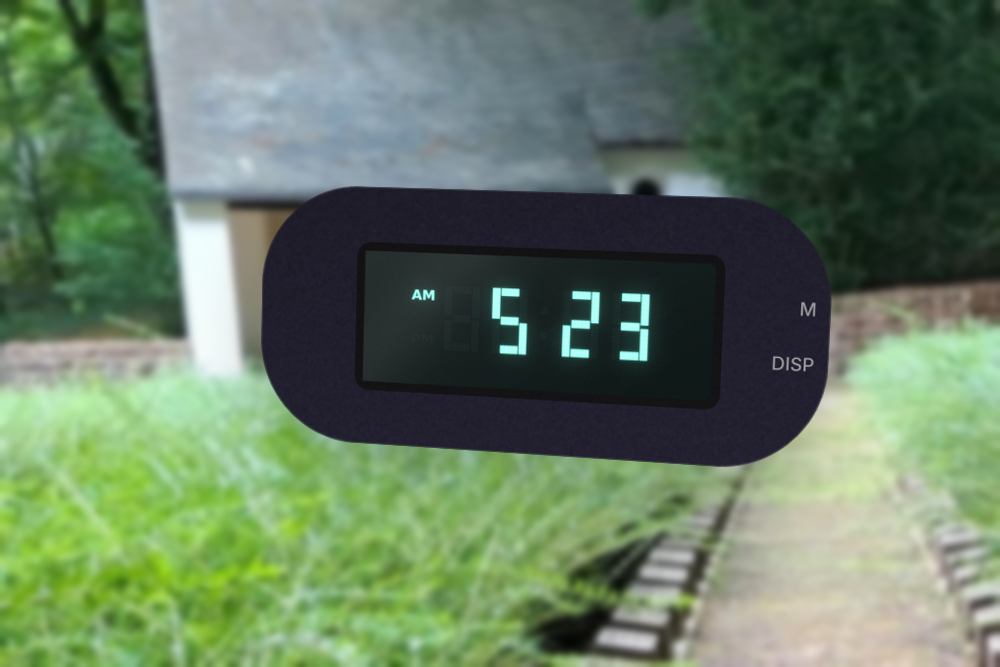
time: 5:23
